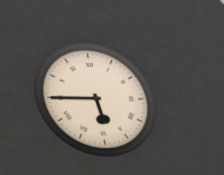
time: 5:45
